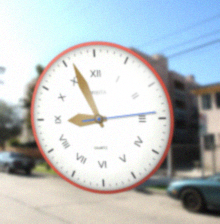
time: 8:56:14
